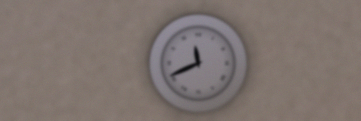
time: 11:41
